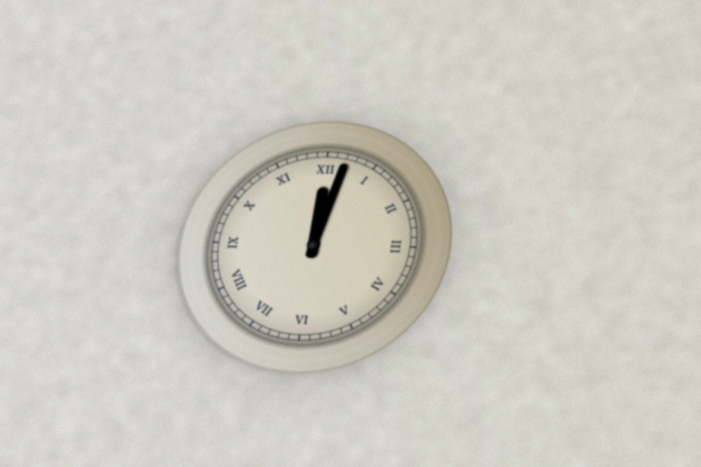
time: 12:02
